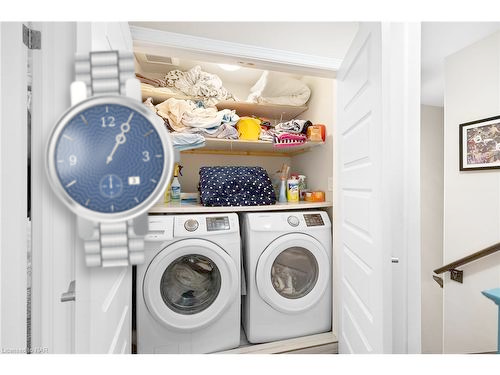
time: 1:05
